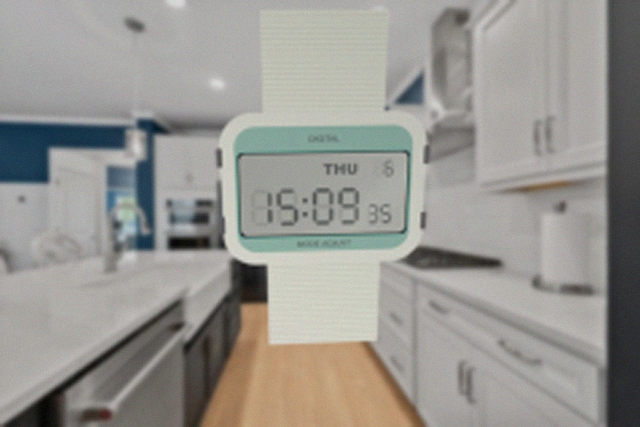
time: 15:09:35
